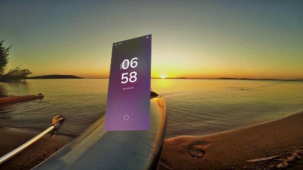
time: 6:58
